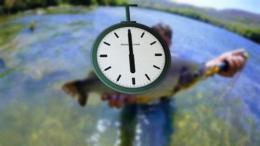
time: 6:00
